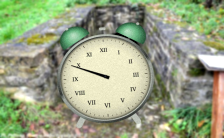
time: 9:49
